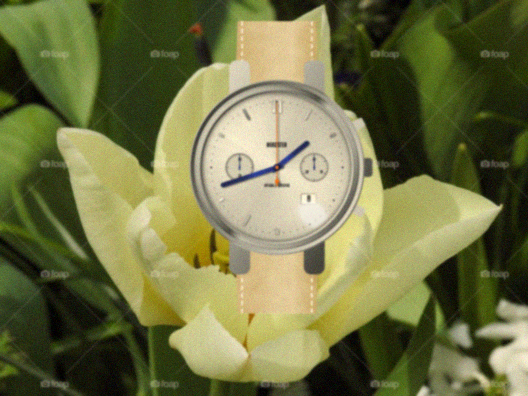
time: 1:42
